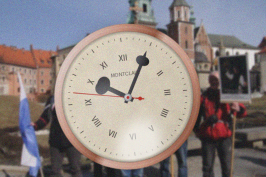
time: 10:04:47
